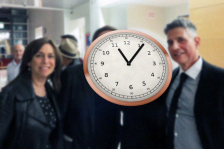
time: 11:06
